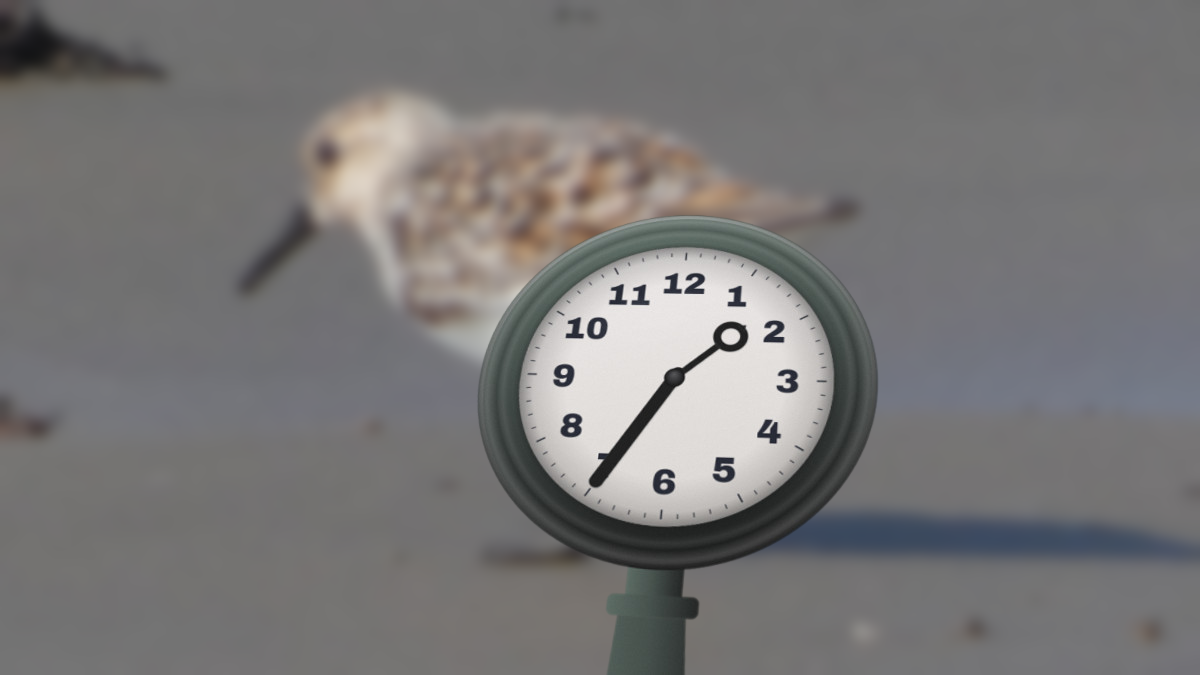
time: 1:35
